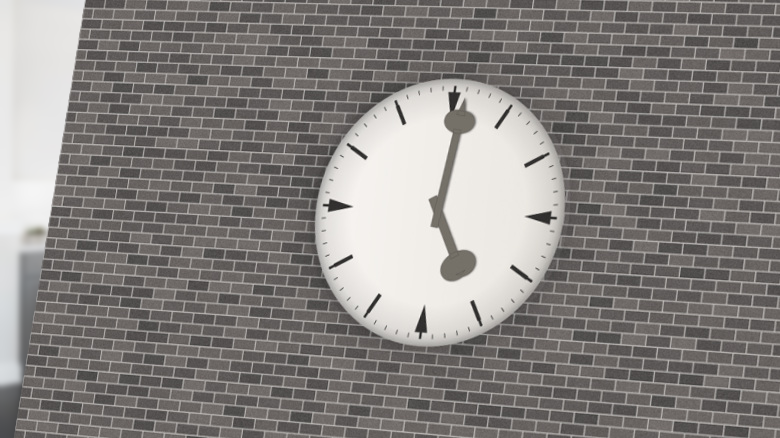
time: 5:01
